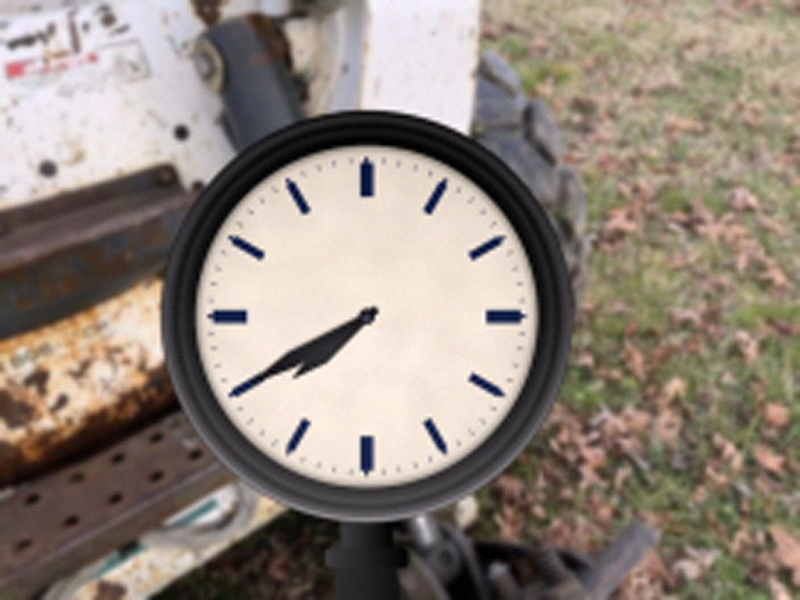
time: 7:40
